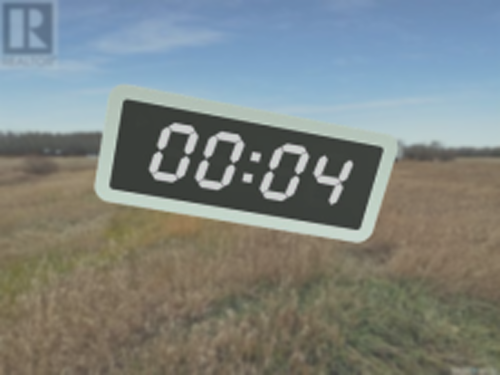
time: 0:04
